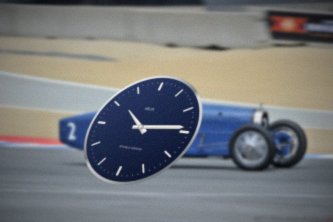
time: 10:14
